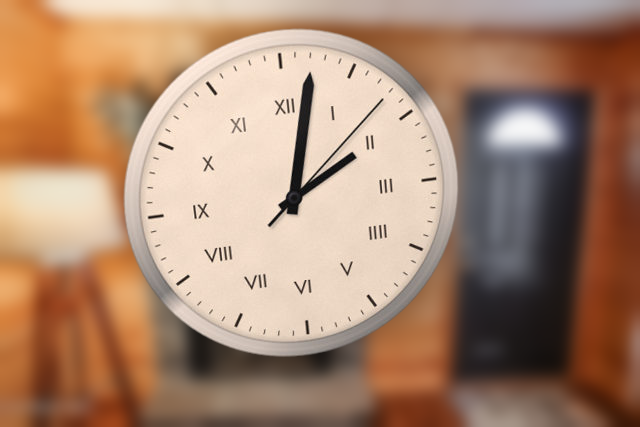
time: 2:02:08
